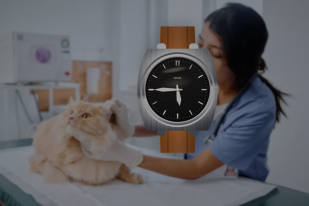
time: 5:45
